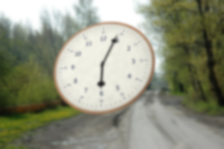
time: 6:04
